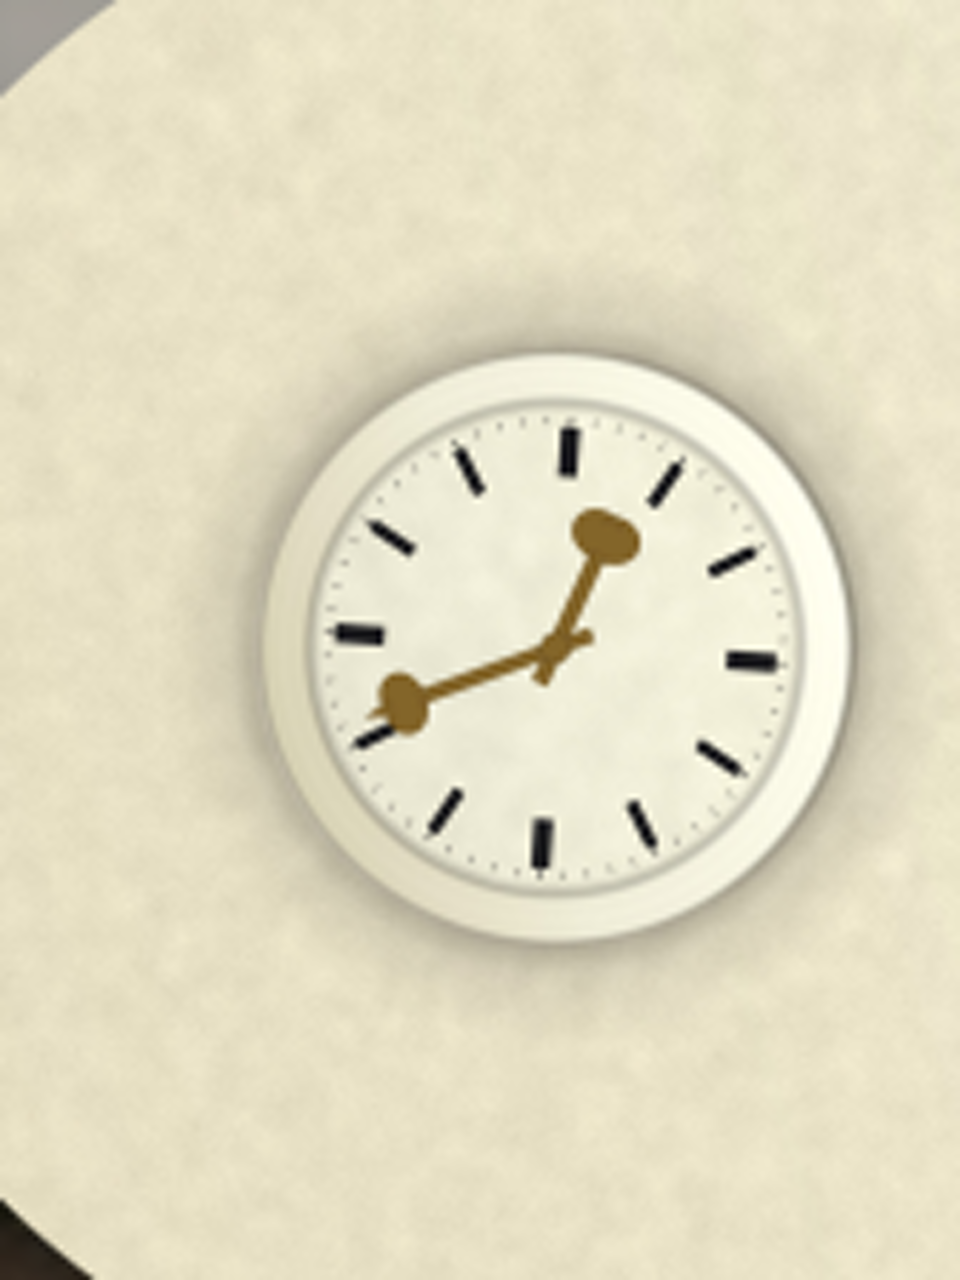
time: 12:41
